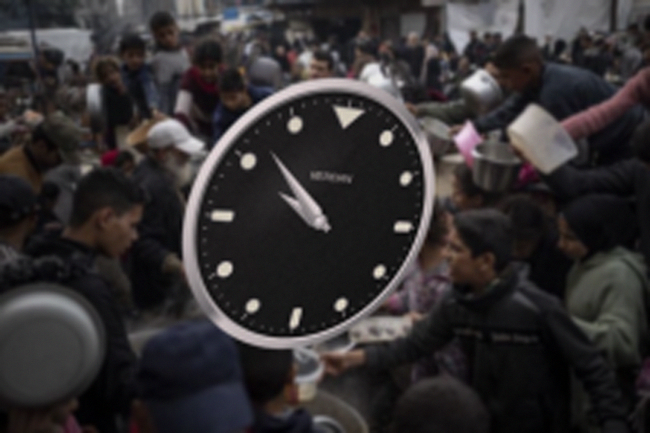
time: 9:52
